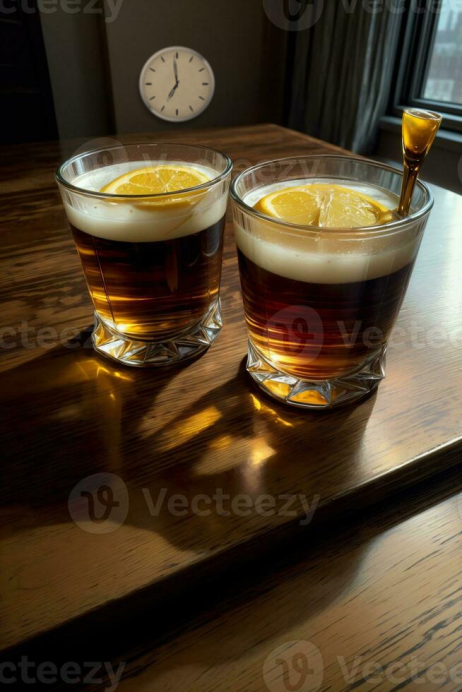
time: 6:59
